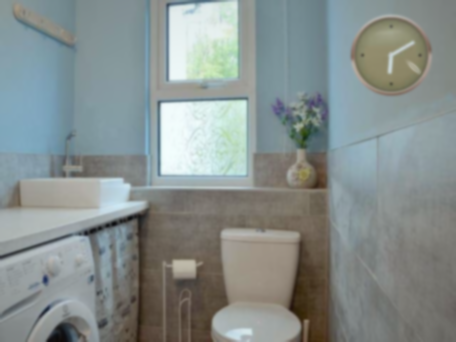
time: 6:10
